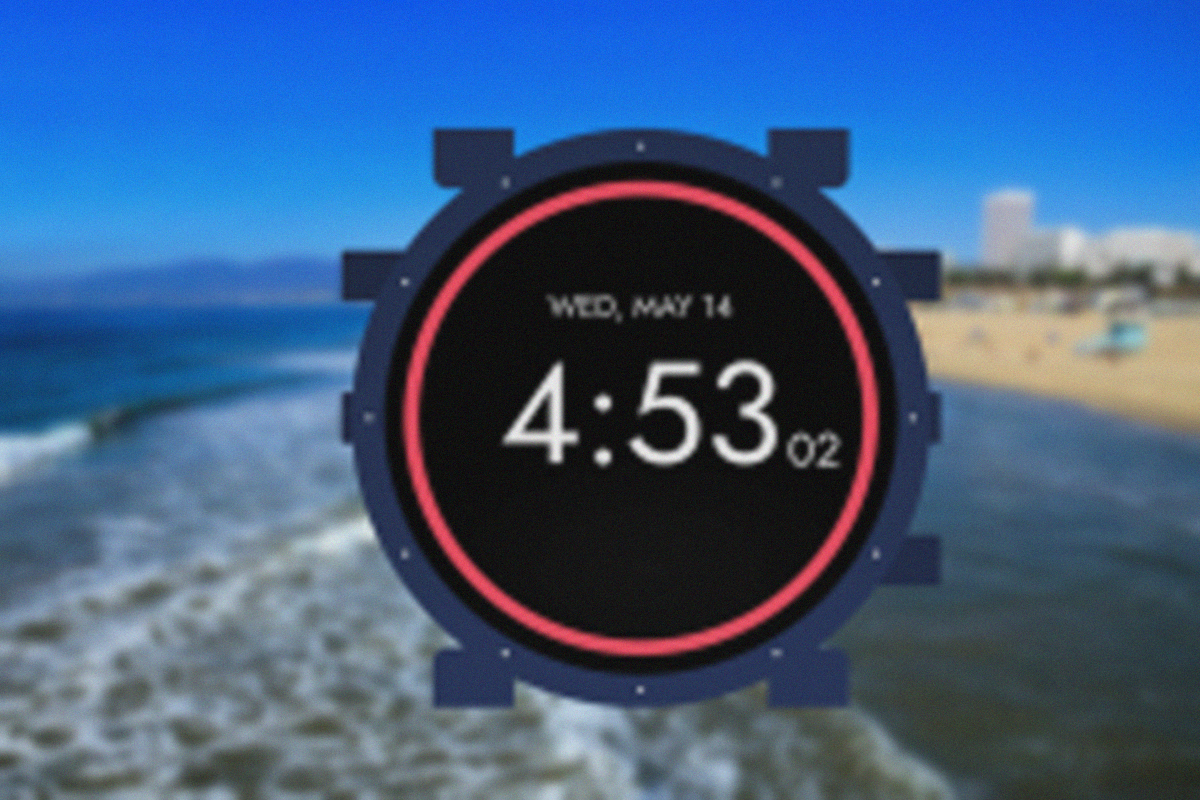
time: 4:53:02
